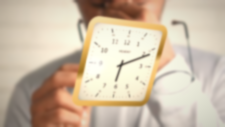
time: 6:11
